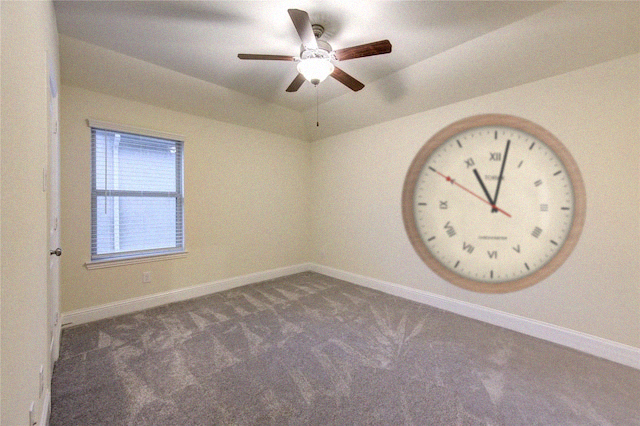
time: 11:01:50
